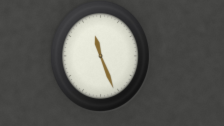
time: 11:26
